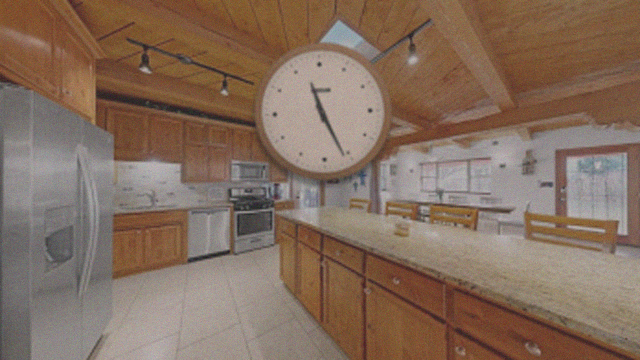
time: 11:26
